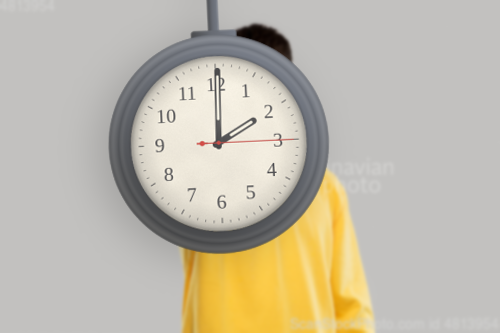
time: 2:00:15
